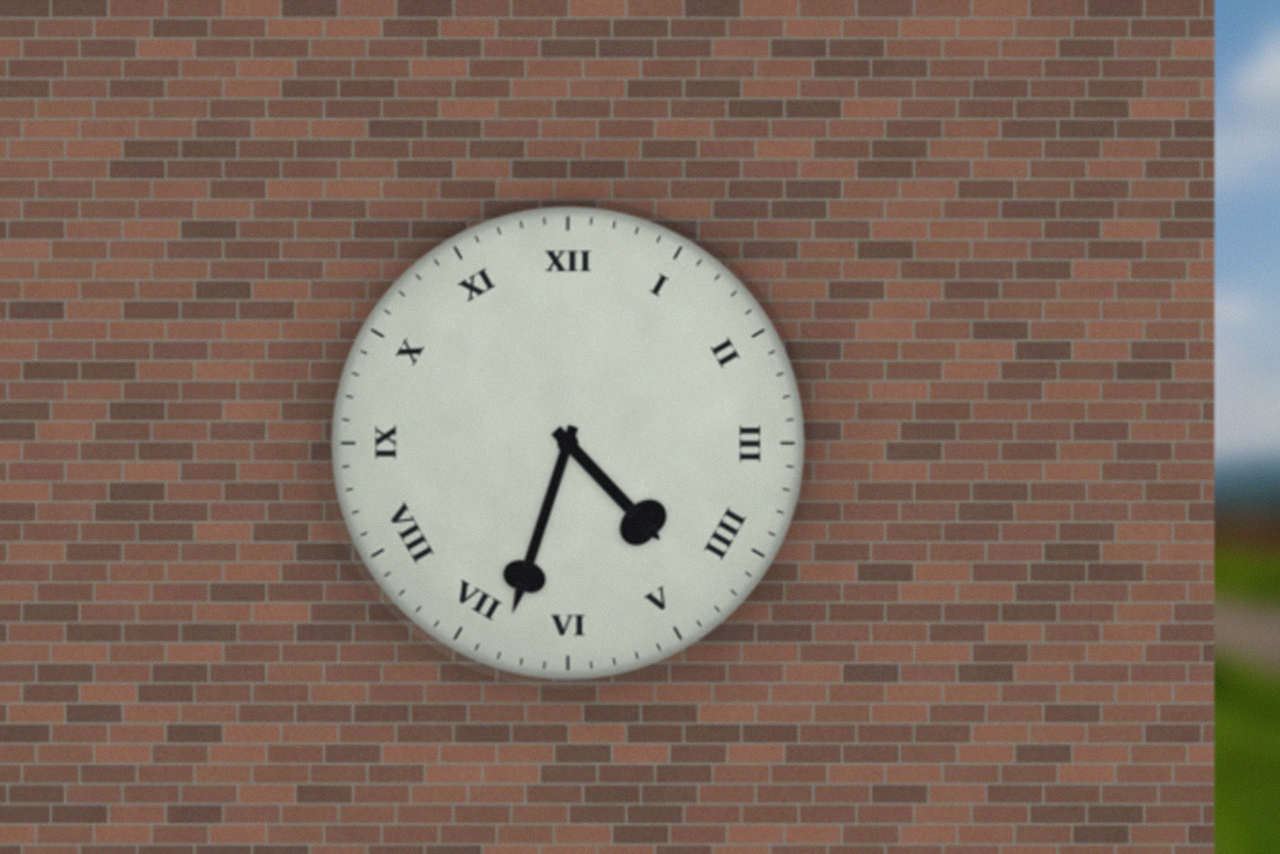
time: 4:33
